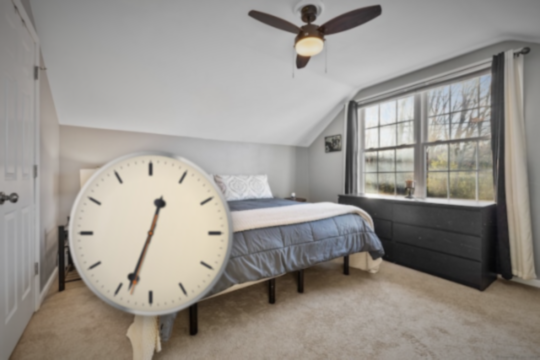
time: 12:33:33
